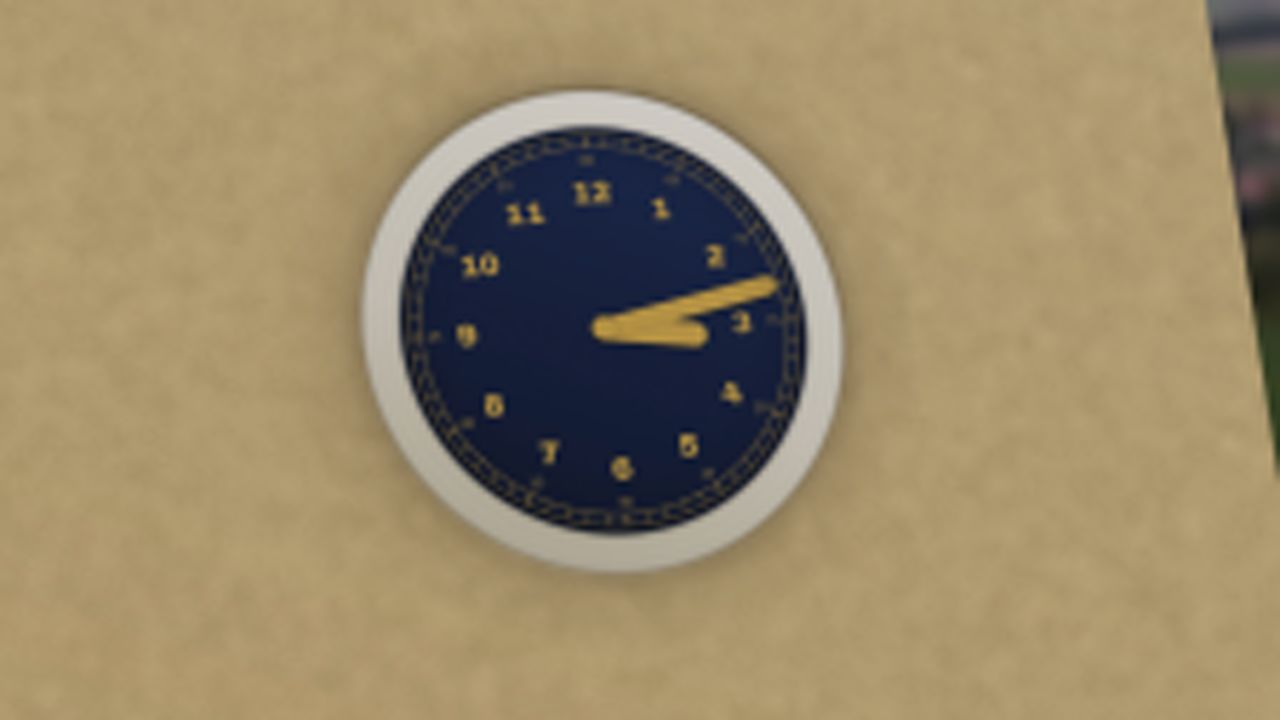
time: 3:13
